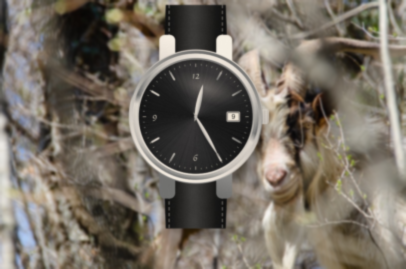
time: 12:25
